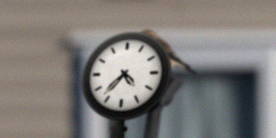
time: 4:37
